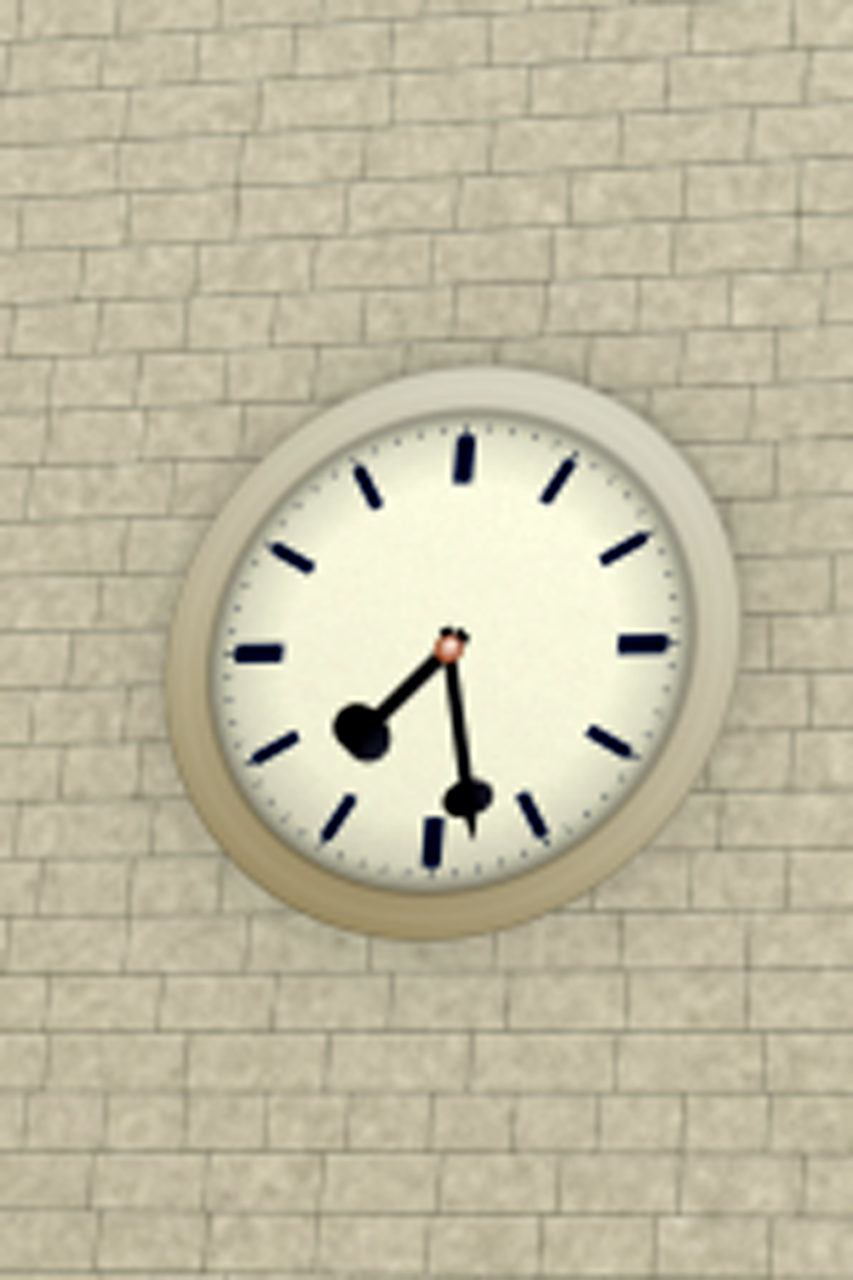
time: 7:28
